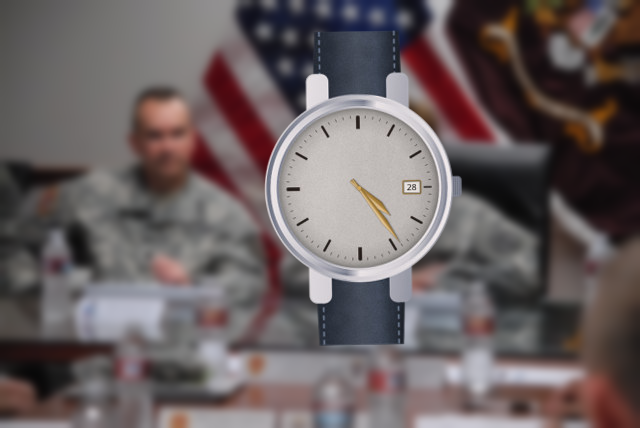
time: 4:24
